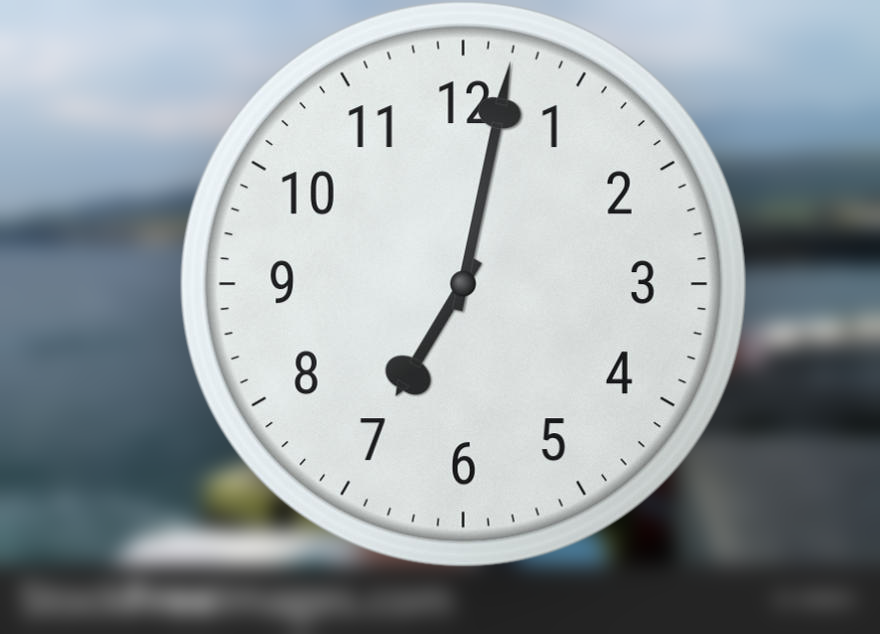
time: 7:02
